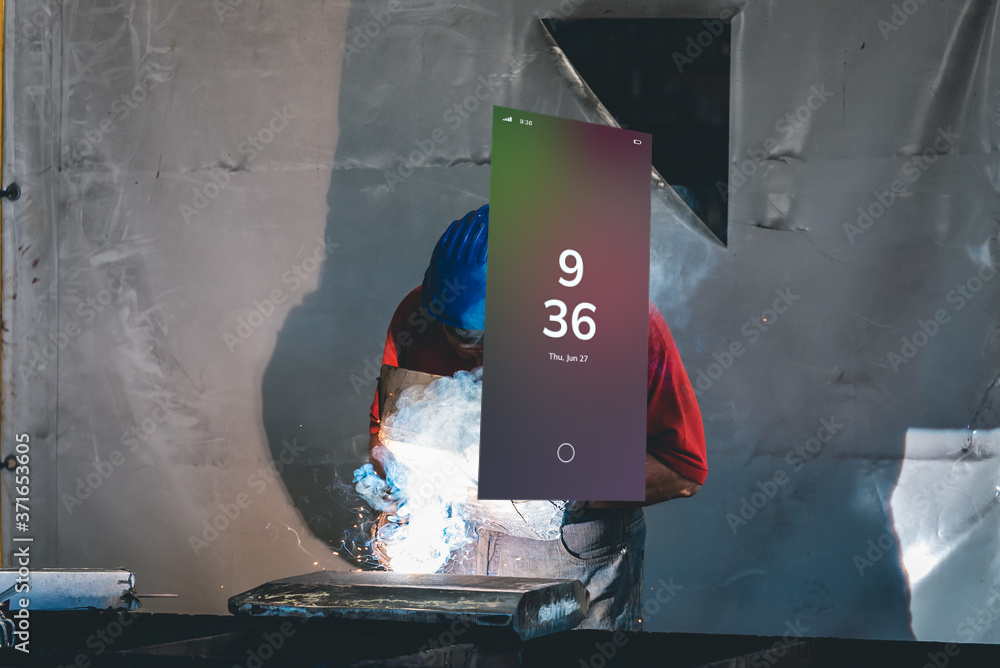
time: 9:36
